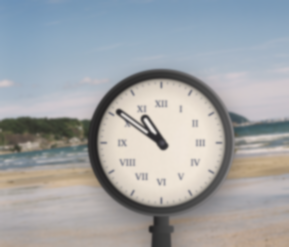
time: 10:51
